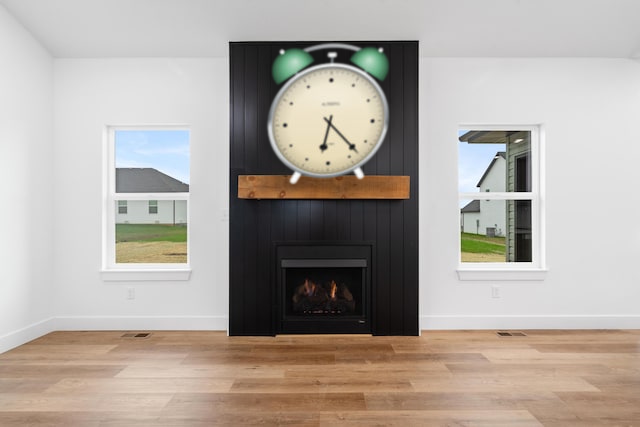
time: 6:23
